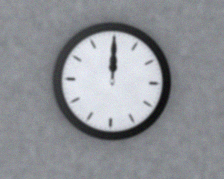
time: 12:00
